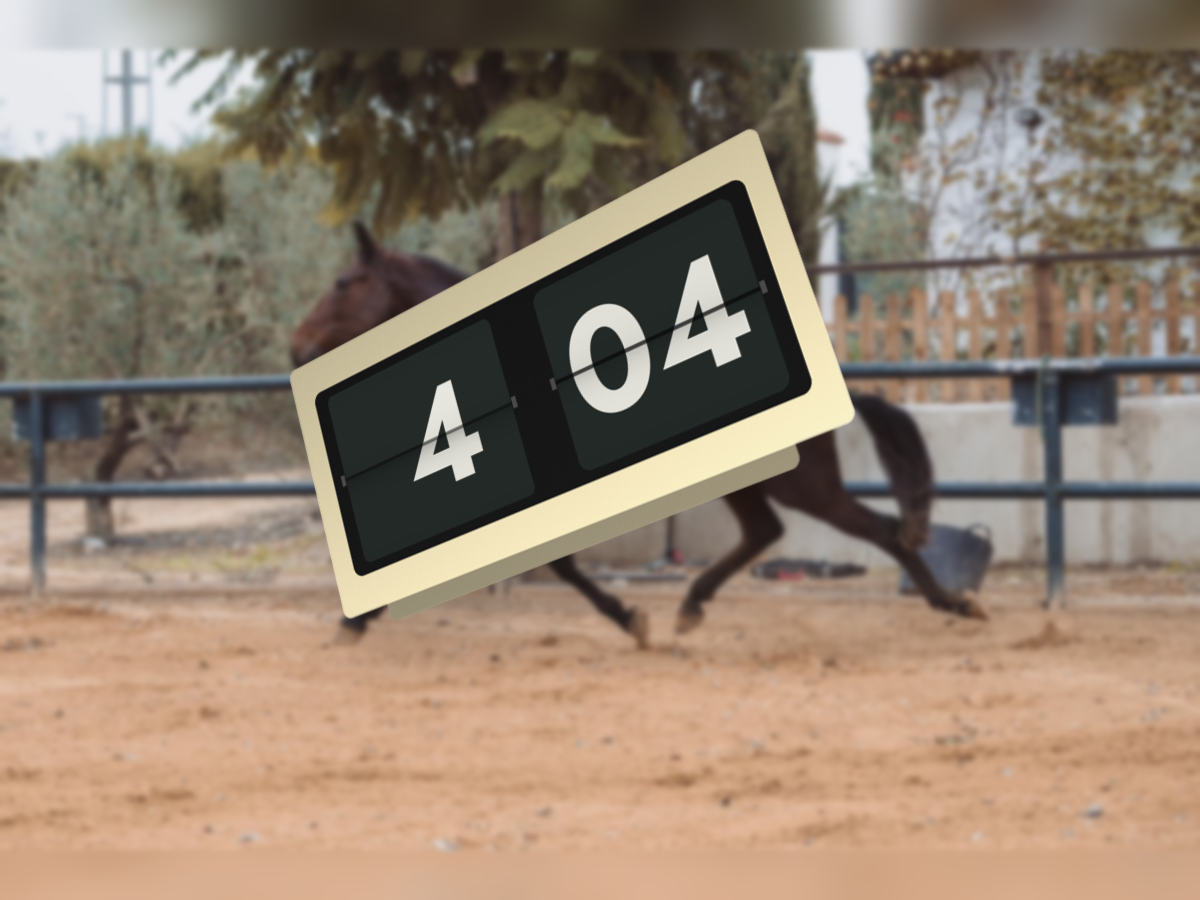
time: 4:04
